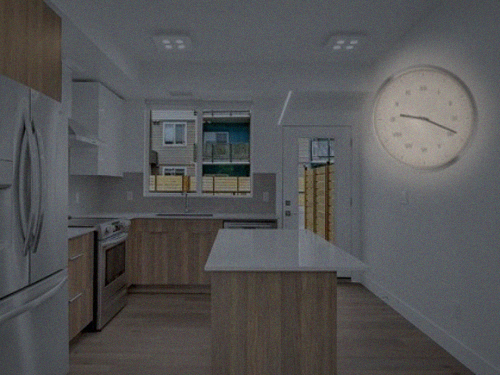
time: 9:19
